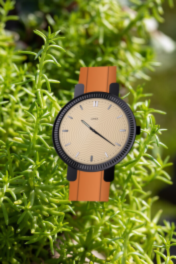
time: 10:21
